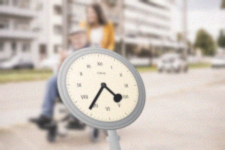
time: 4:36
